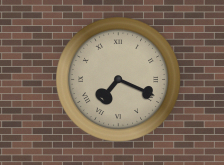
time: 7:19
